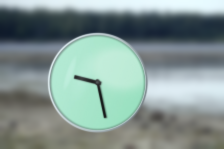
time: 9:28
